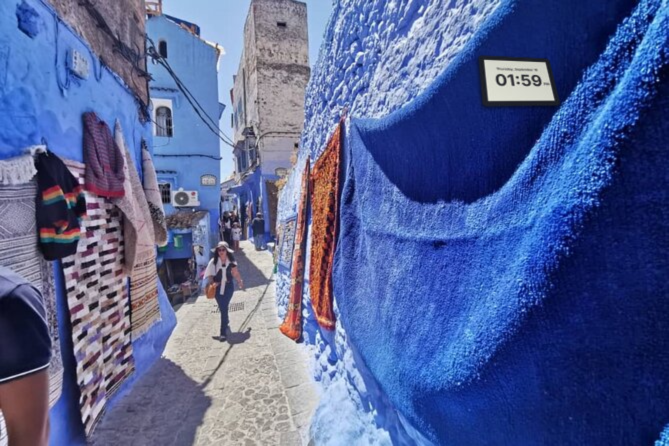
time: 1:59
